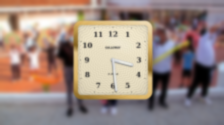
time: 3:29
